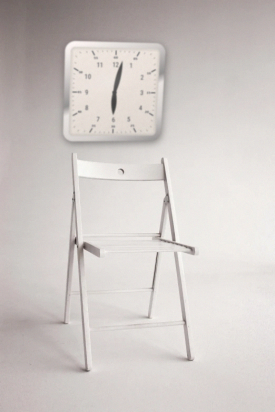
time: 6:02
